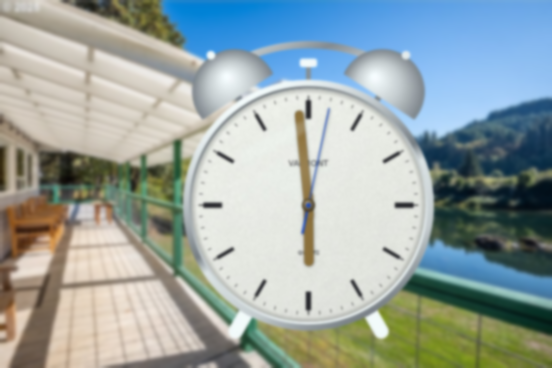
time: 5:59:02
